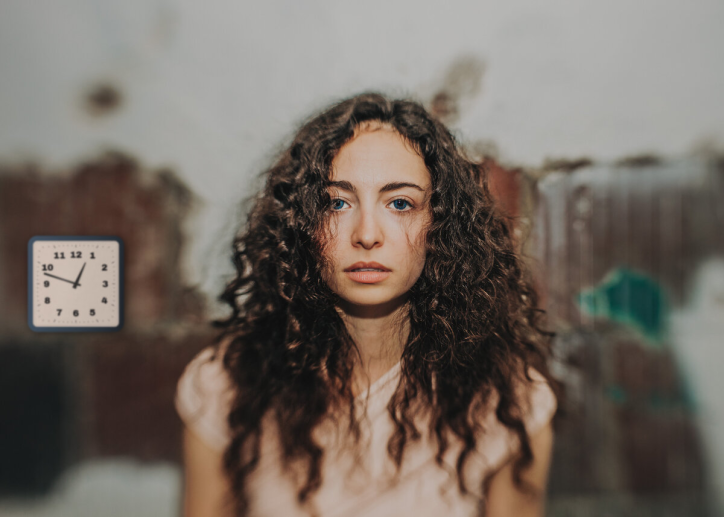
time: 12:48
